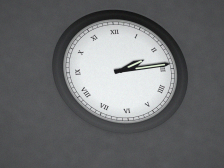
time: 2:14
